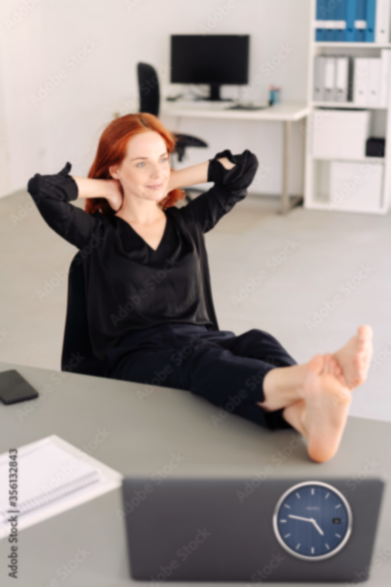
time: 4:47
